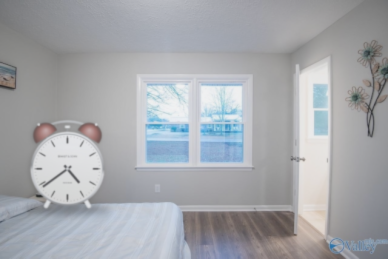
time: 4:39
